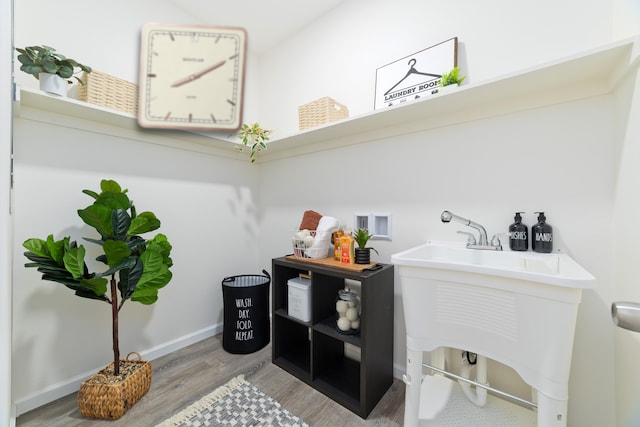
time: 8:10
